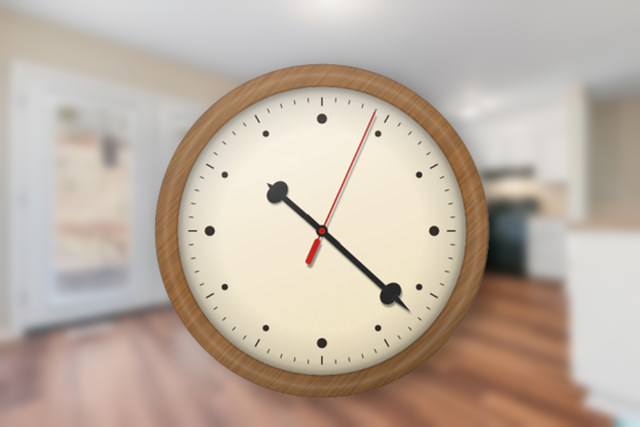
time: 10:22:04
